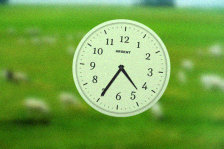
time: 4:35
